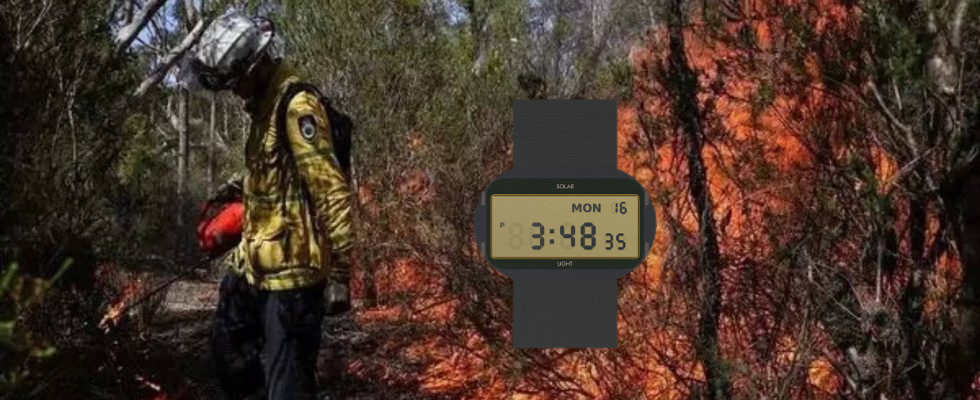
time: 3:48:35
